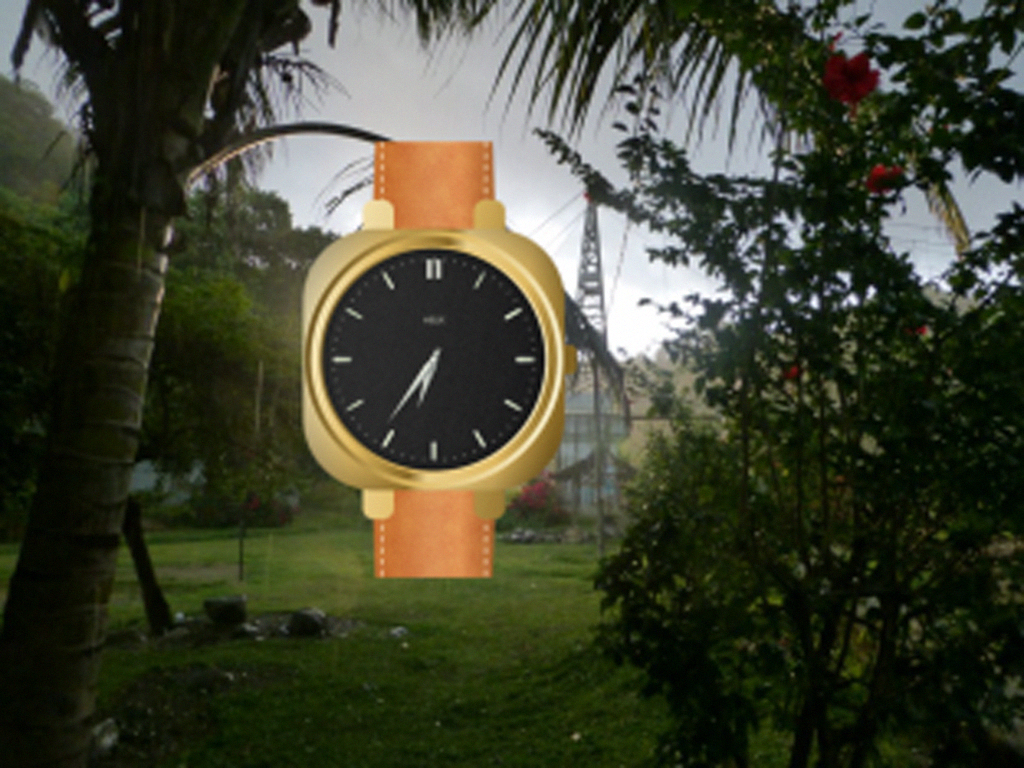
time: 6:36
